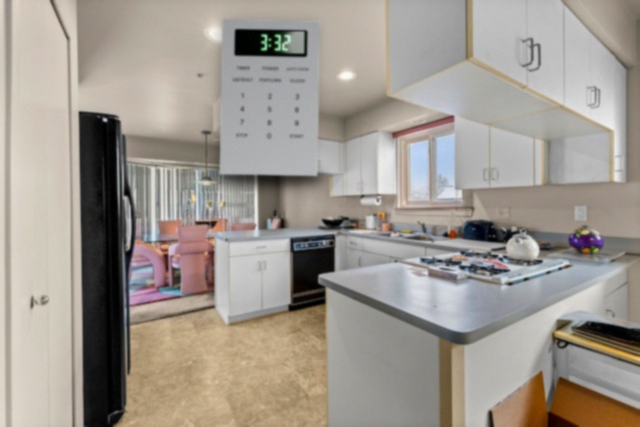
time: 3:32
